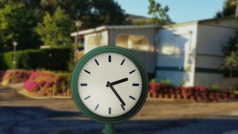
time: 2:24
